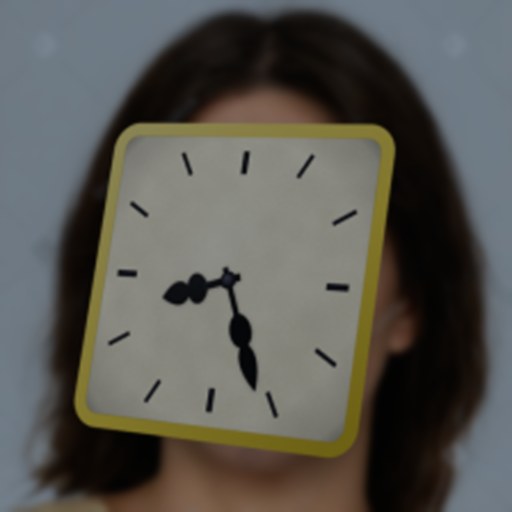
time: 8:26
